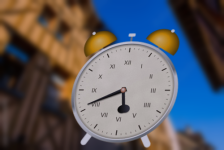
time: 5:41
